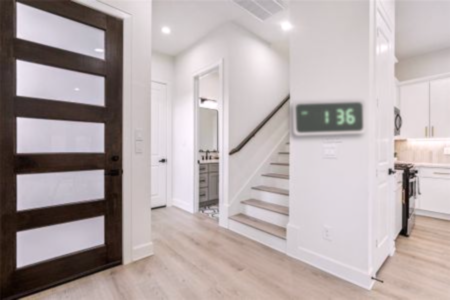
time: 1:36
